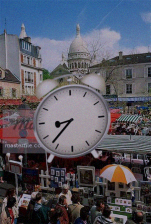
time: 8:37
